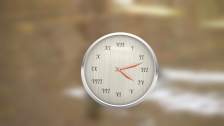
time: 4:12
